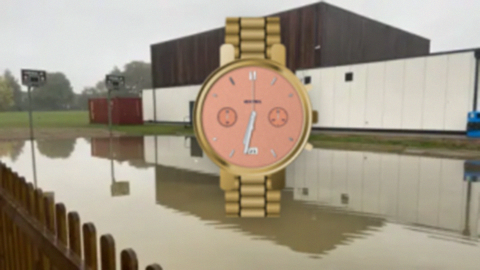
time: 6:32
